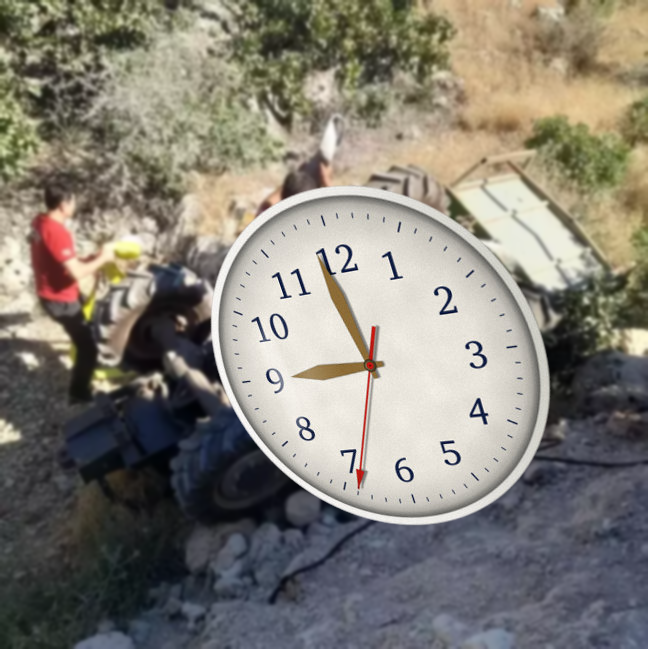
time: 8:58:34
